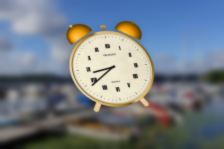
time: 8:39
